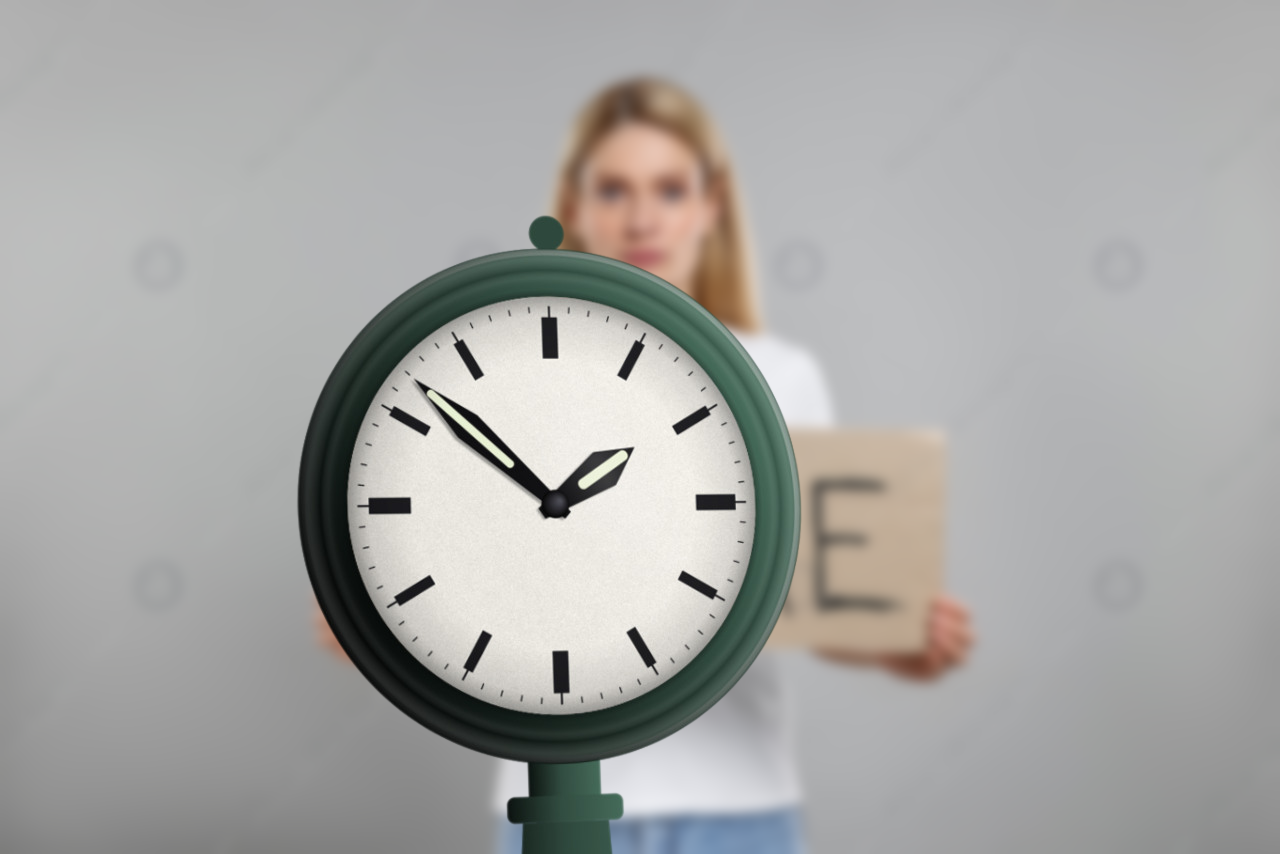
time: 1:52
